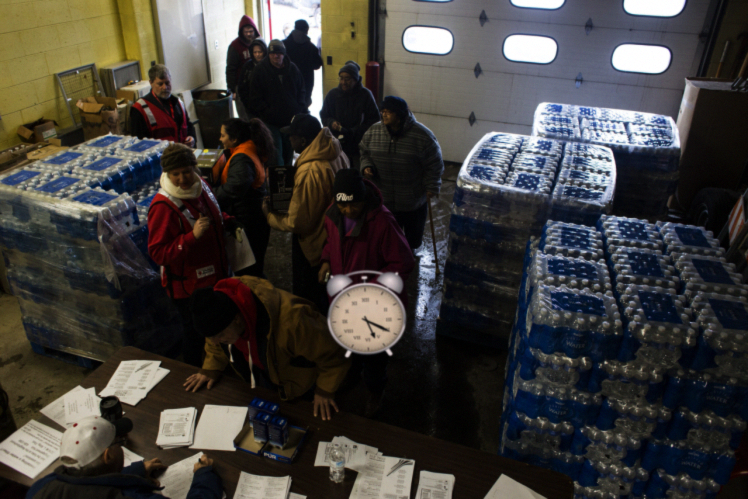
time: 5:20
